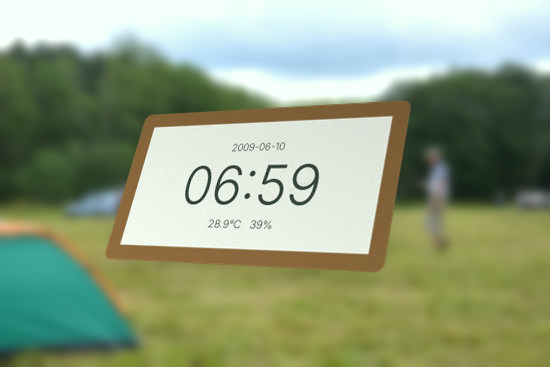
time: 6:59
